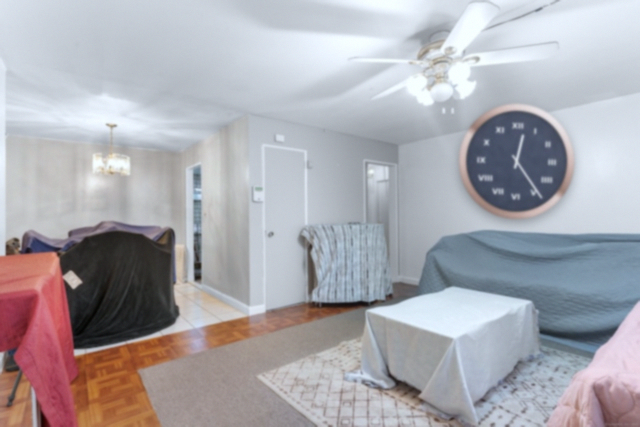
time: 12:24
